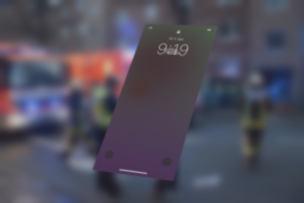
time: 9:19
